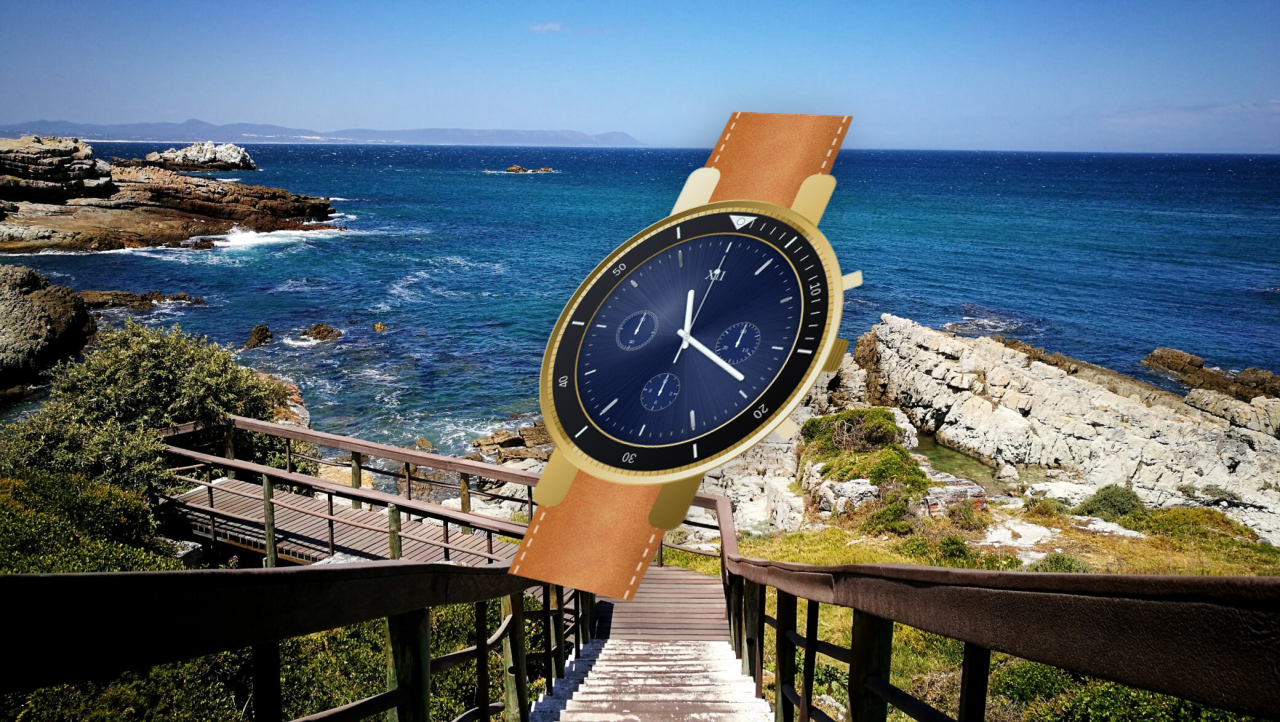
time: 11:19
